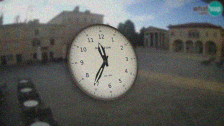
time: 11:36
